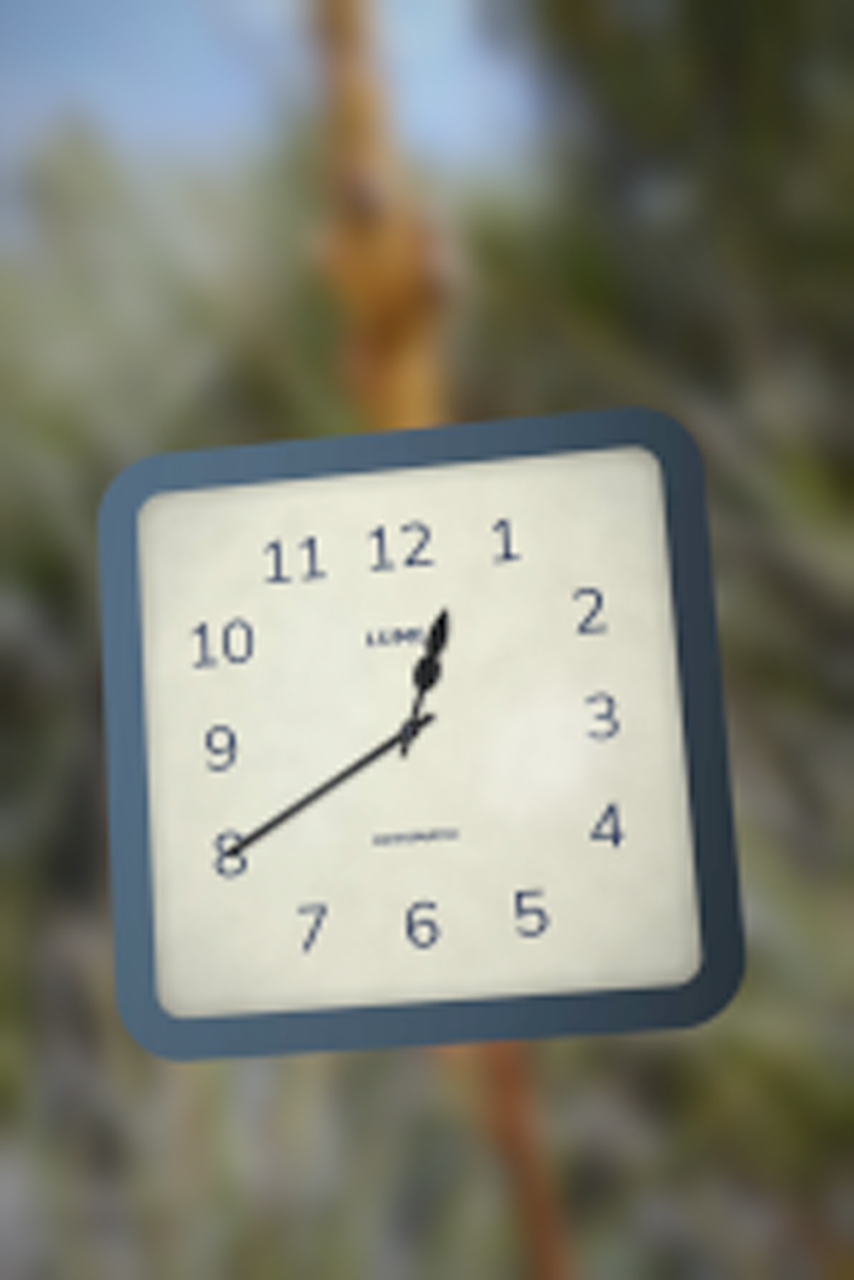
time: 12:40
